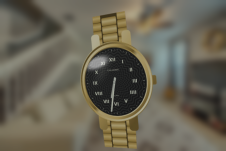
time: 6:32
